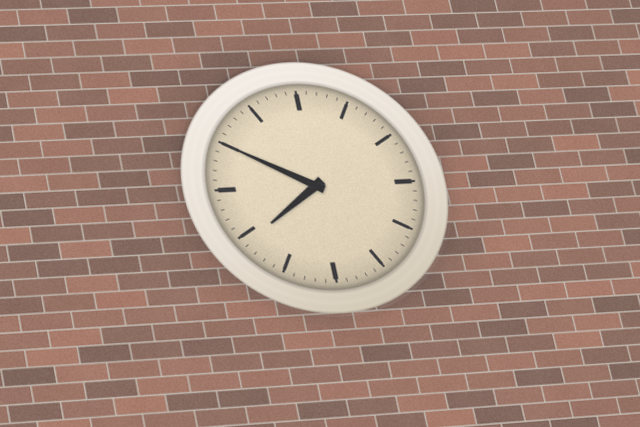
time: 7:50
